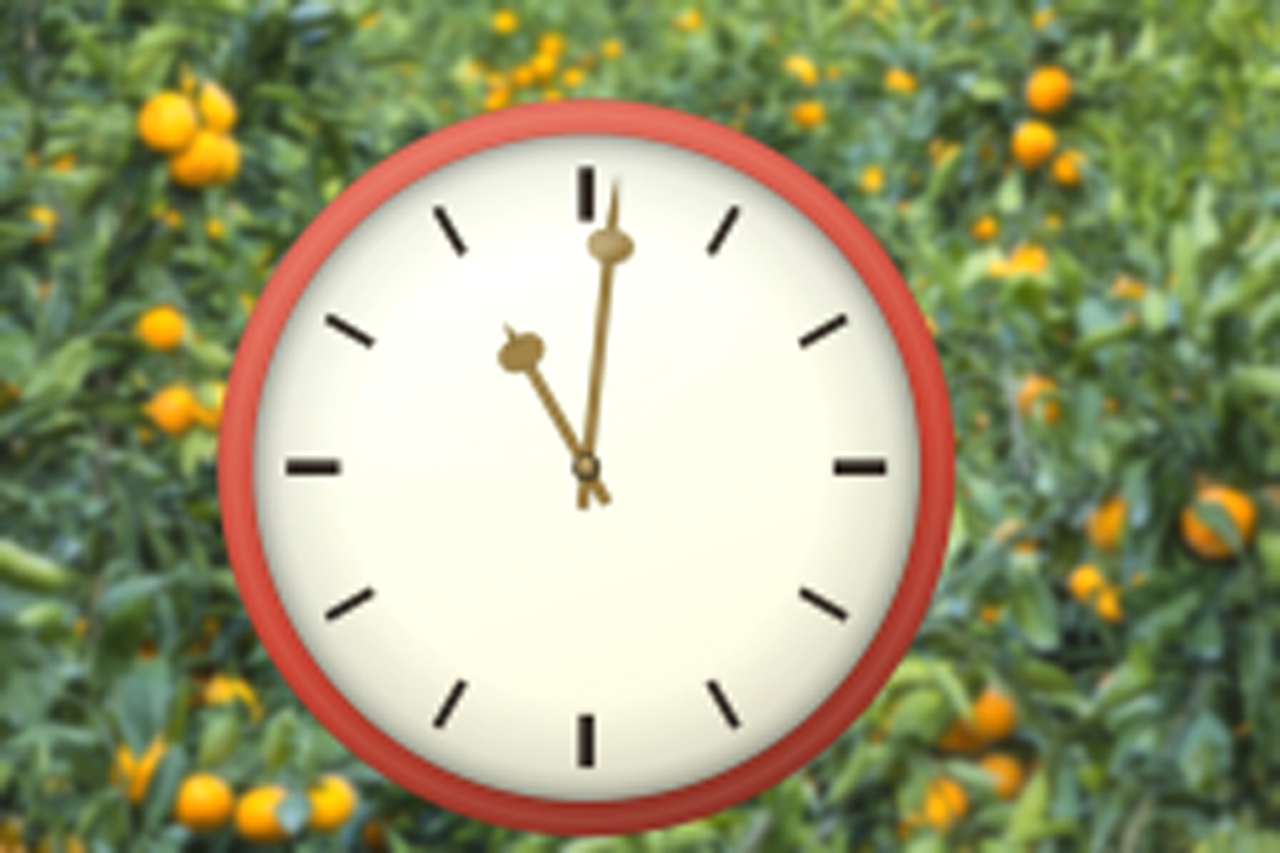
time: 11:01
